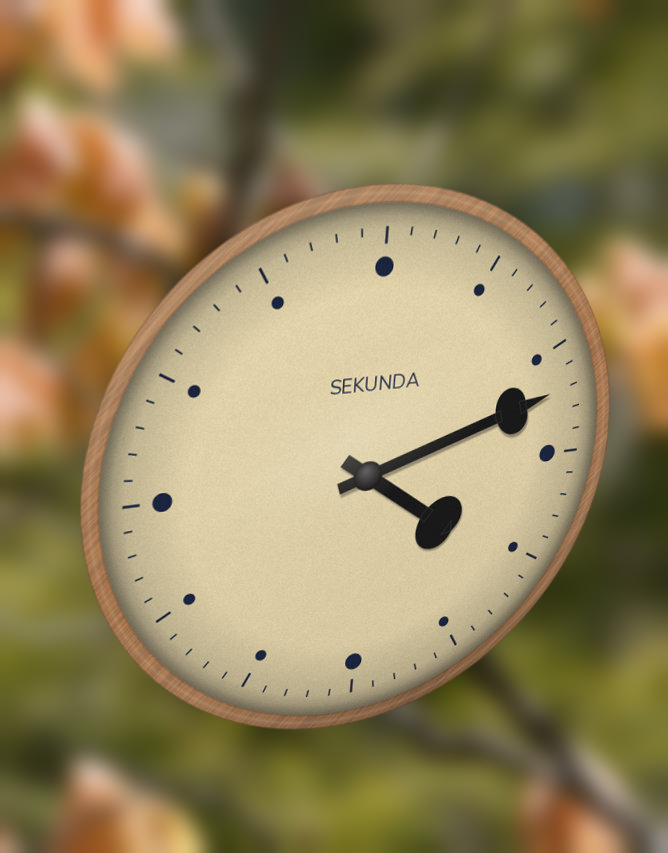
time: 4:12
